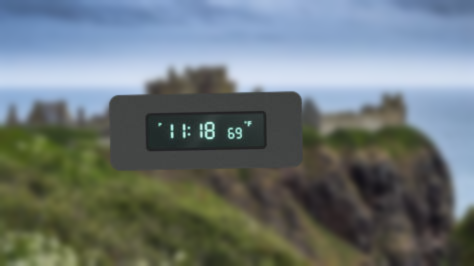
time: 11:18
